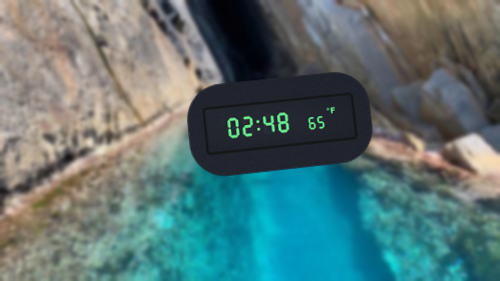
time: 2:48
